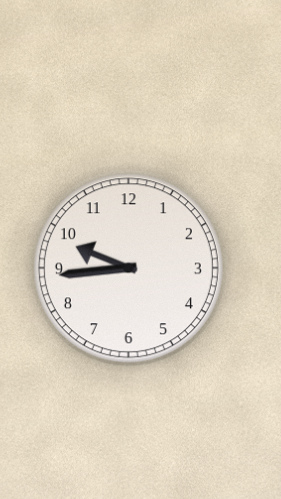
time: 9:44
